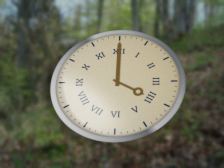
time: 4:00
